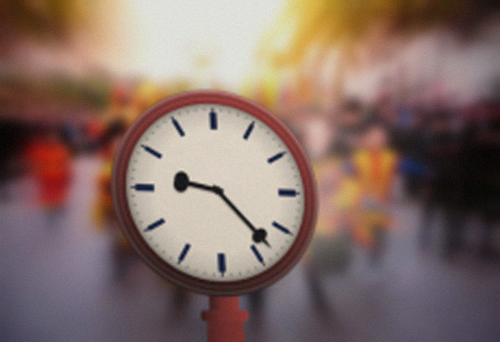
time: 9:23
